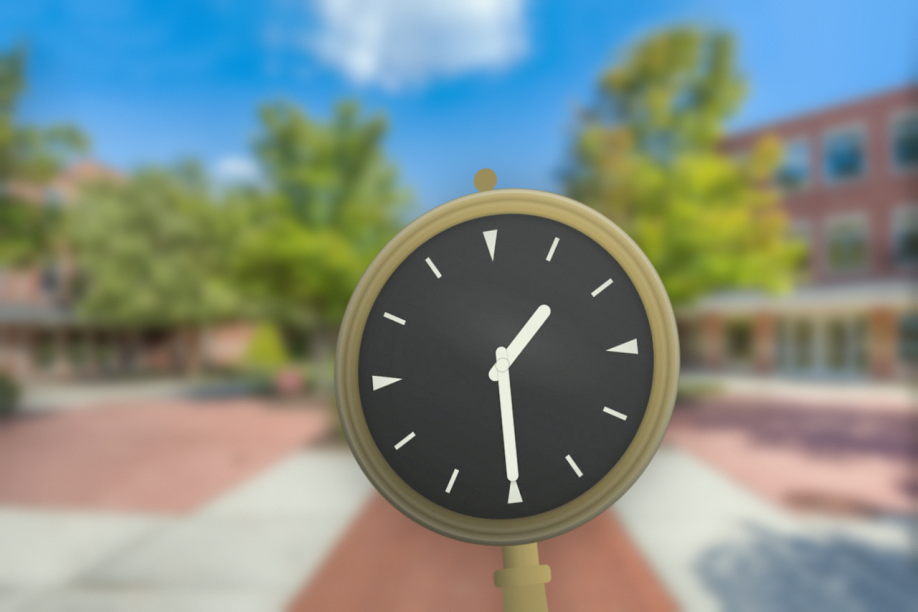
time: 1:30
